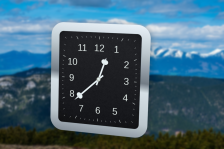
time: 12:38
